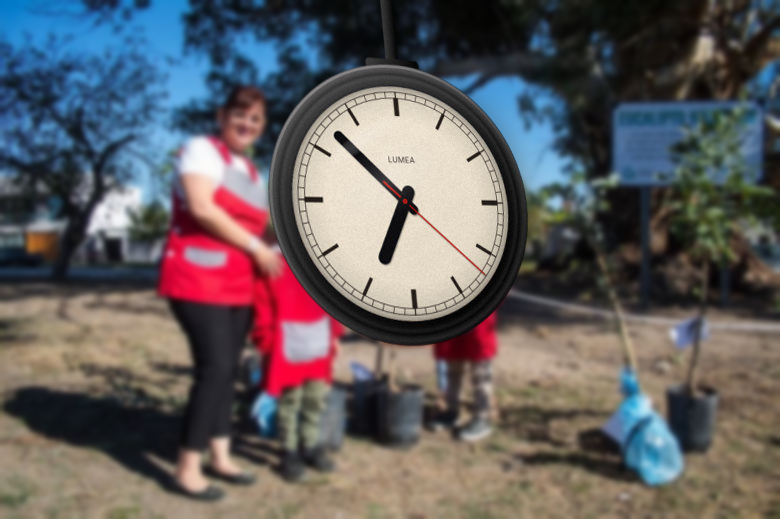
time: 6:52:22
